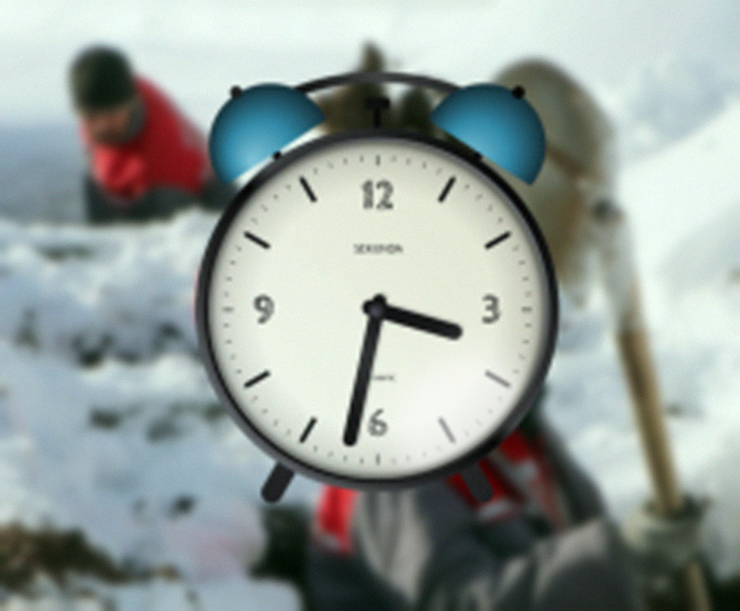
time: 3:32
